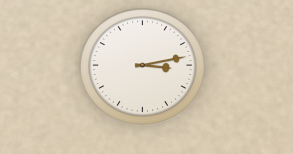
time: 3:13
